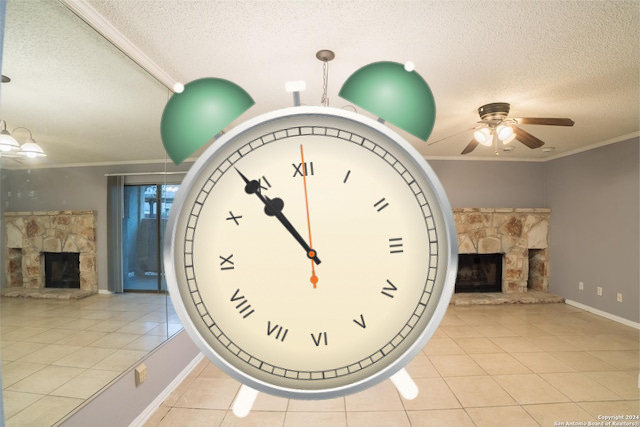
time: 10:54:00
